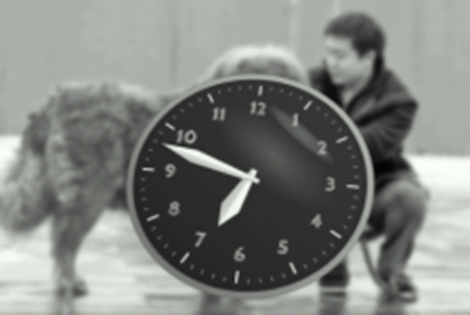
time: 6:48
